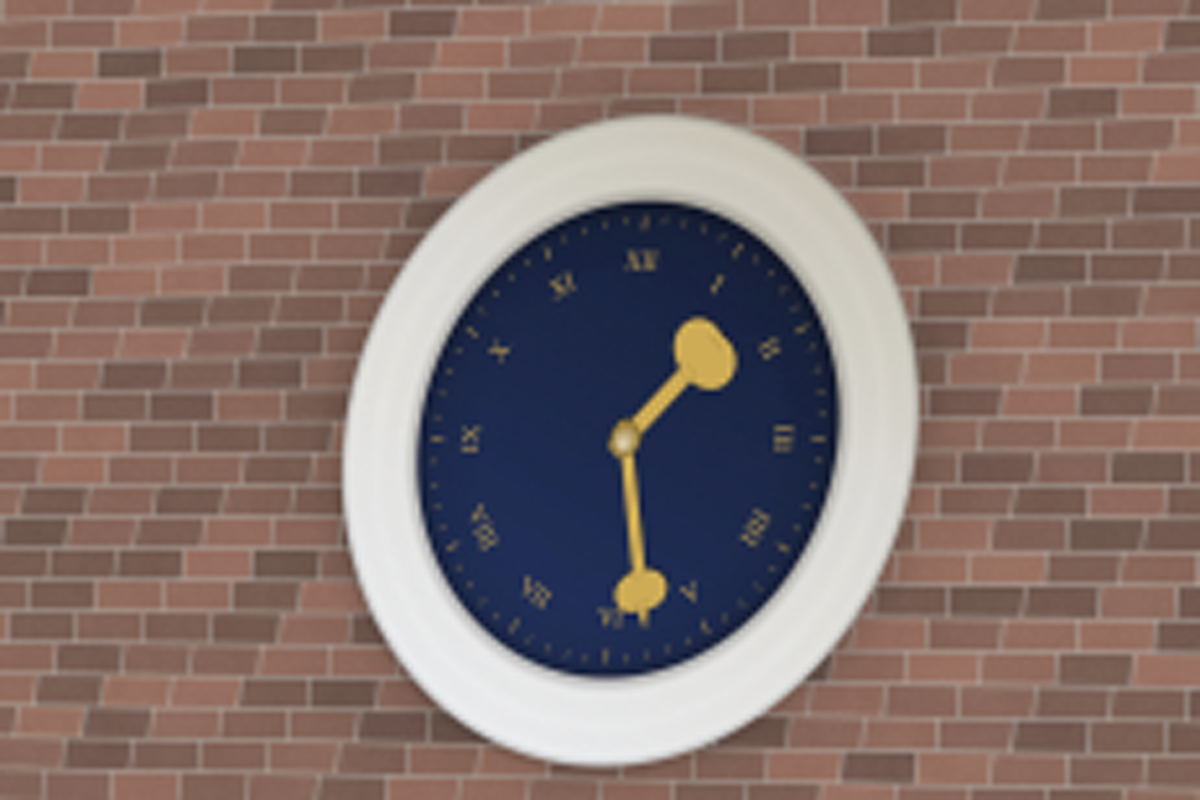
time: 1:28
